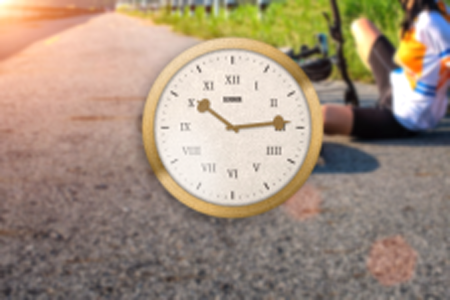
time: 10:14
